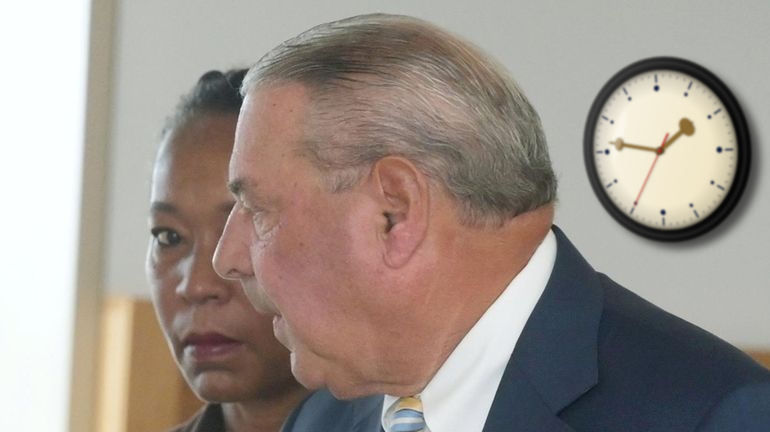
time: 1:46:35
